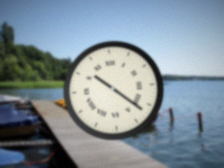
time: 10:22
